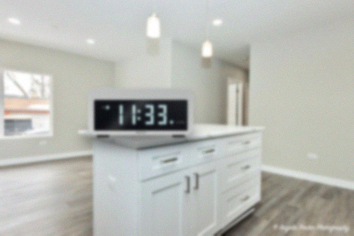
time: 11:33
